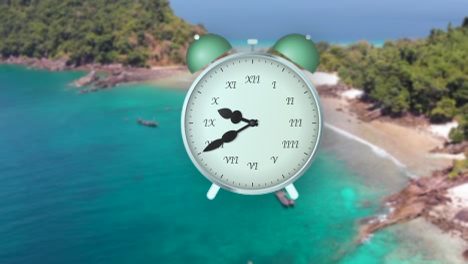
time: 9:40
